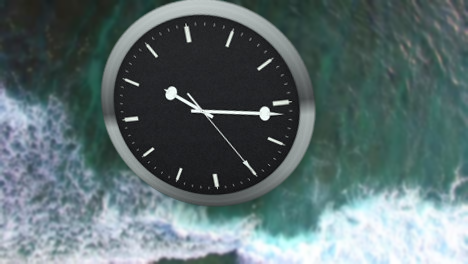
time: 10:16:25
